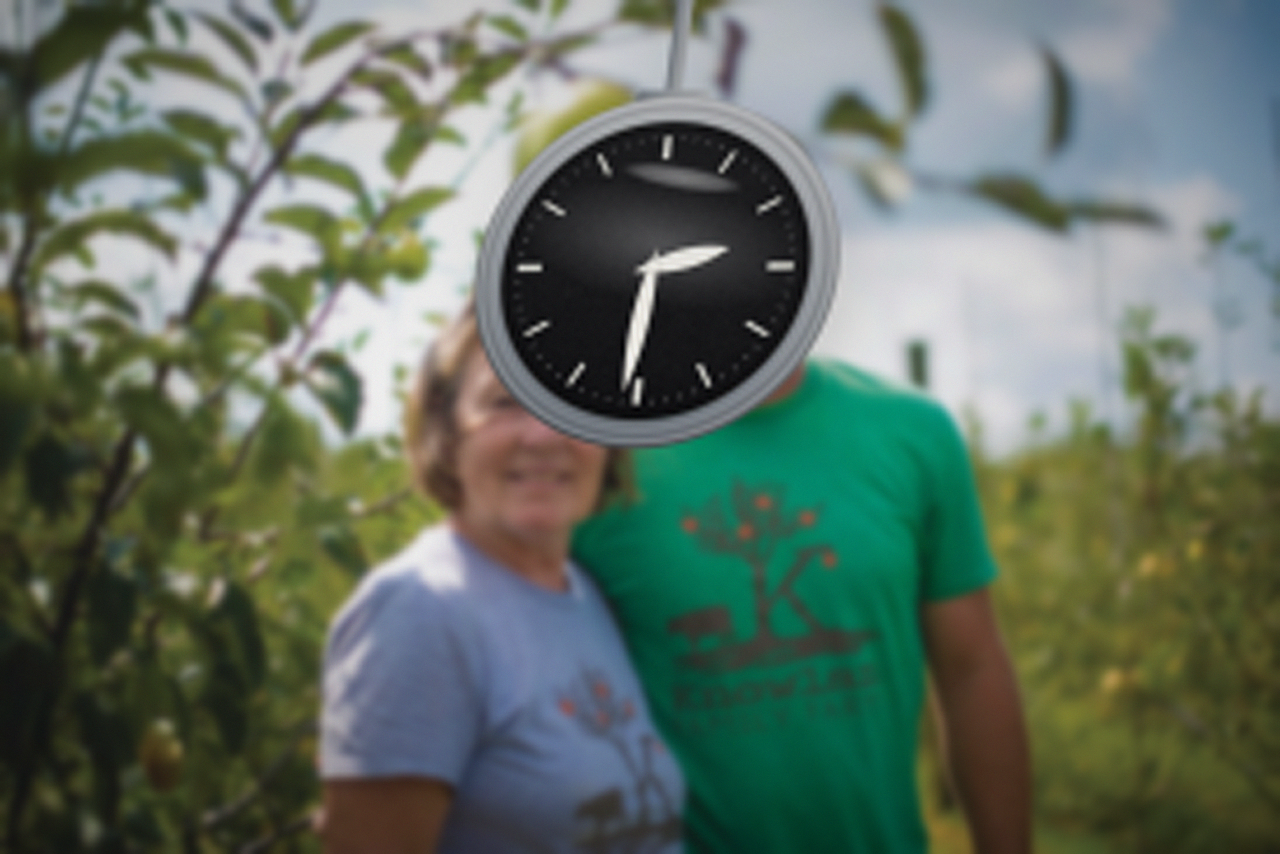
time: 2:31
